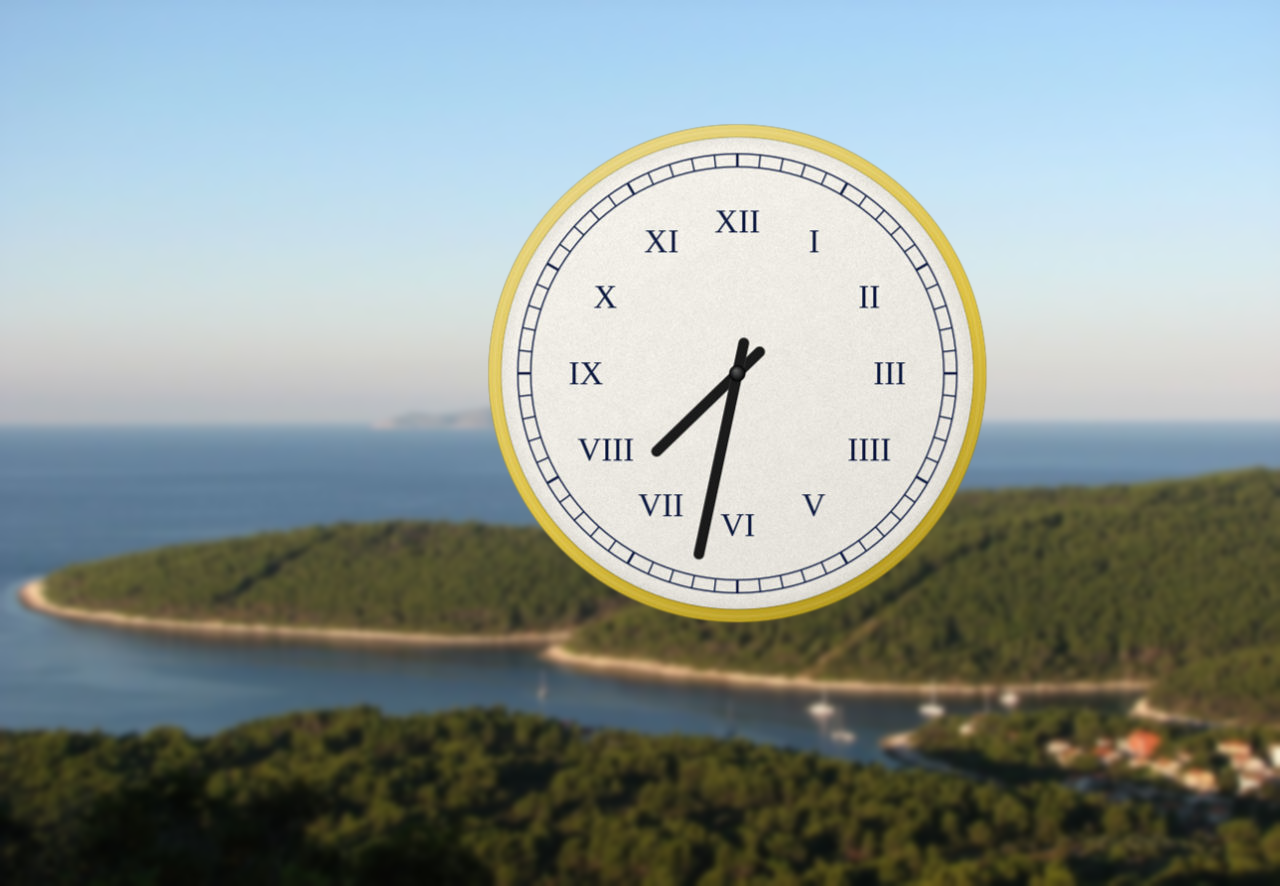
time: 7:32
